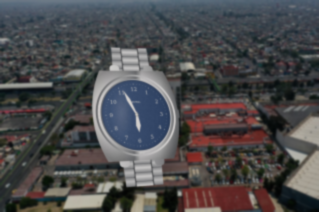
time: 5:56
